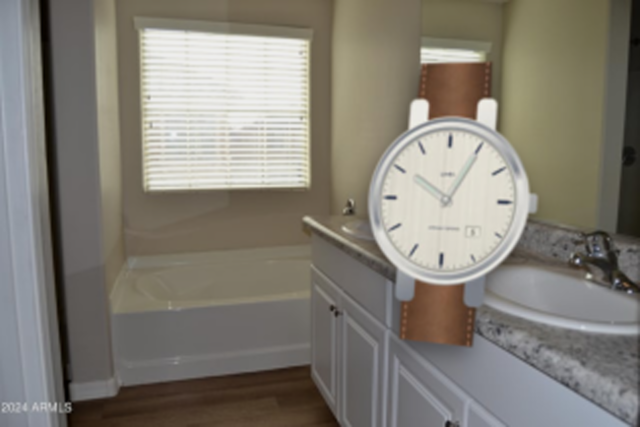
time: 10:05
